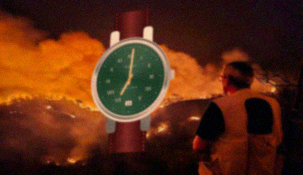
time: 7:01
